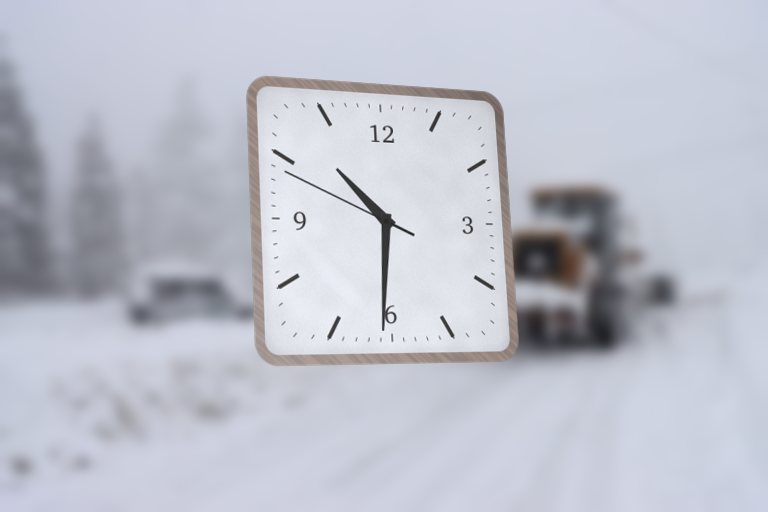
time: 10:30:49
